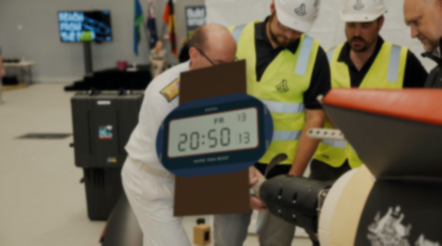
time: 20:50:13
